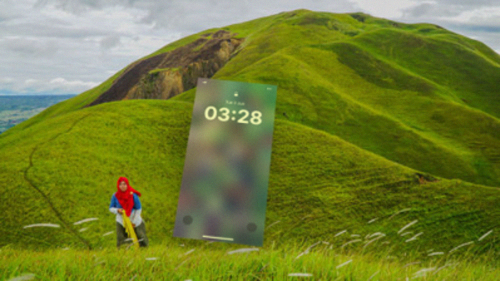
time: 3:28
